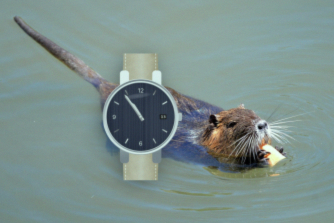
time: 10:54
